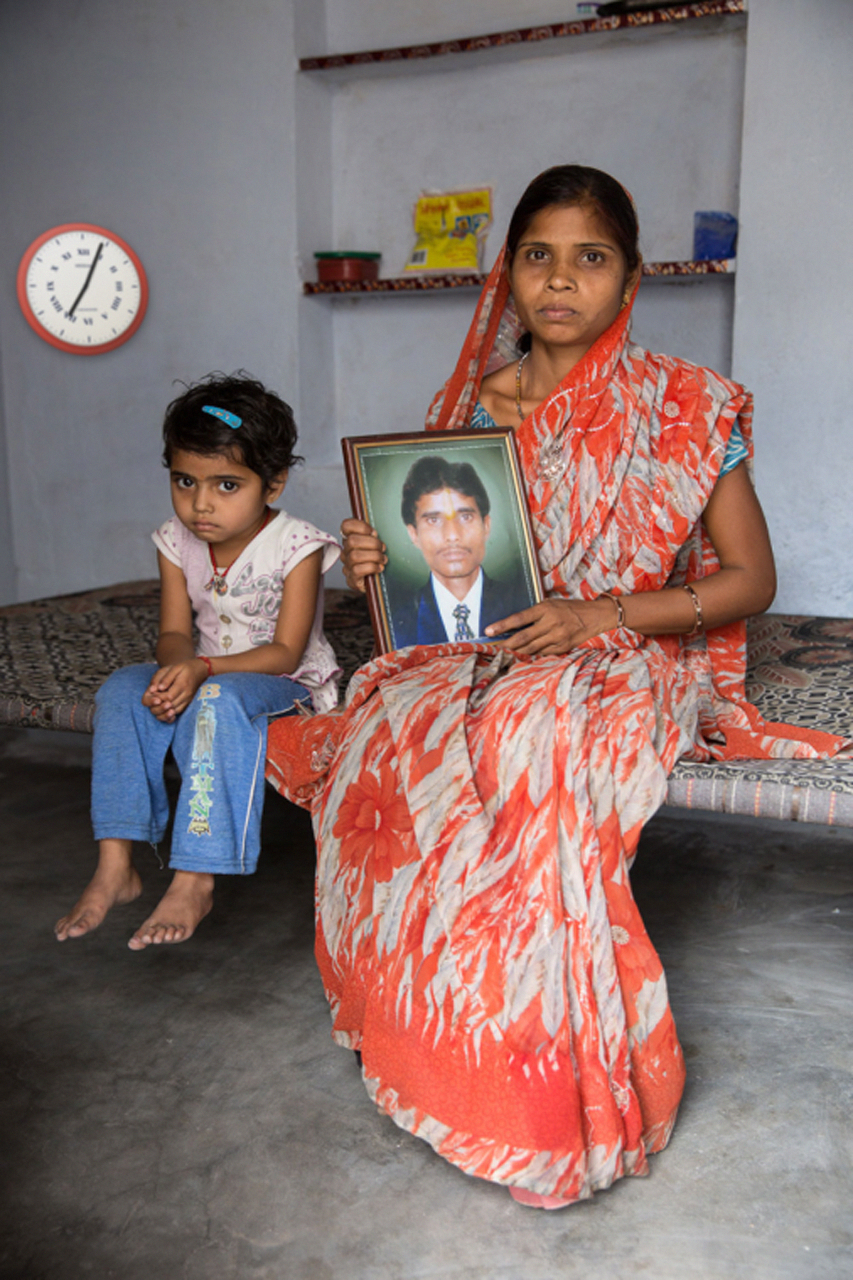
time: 7:04
